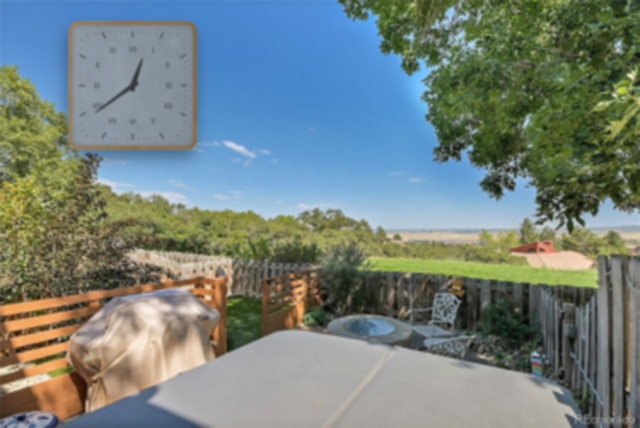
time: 12:39
